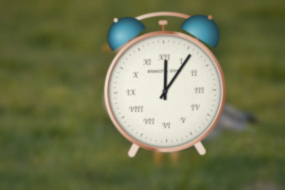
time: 12:06
